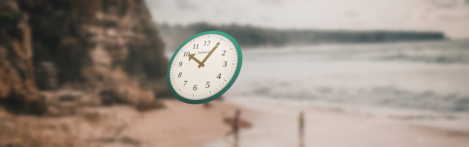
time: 10:05
